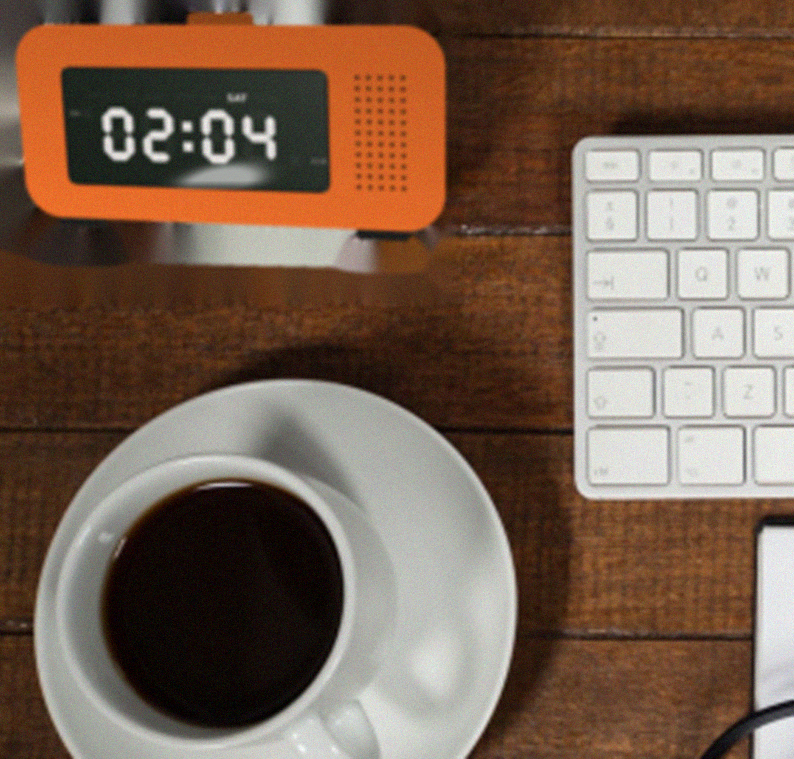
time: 2:04
